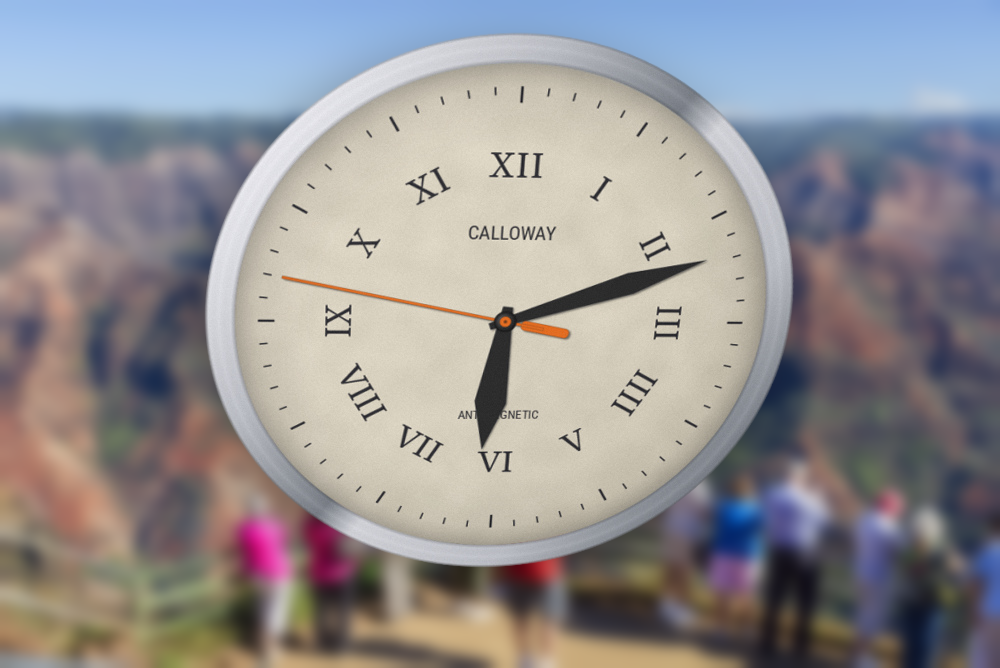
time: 6:11:47
